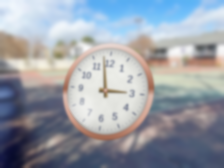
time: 2:58
